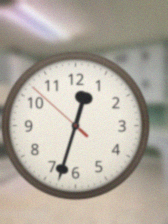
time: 12:32:52
